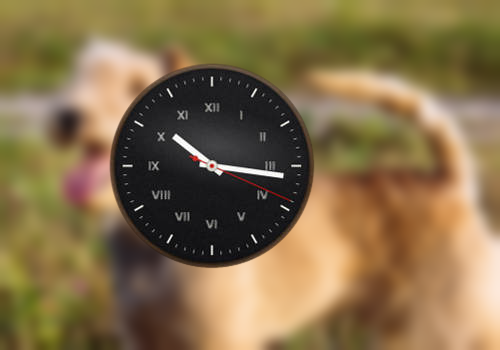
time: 10:16:19
